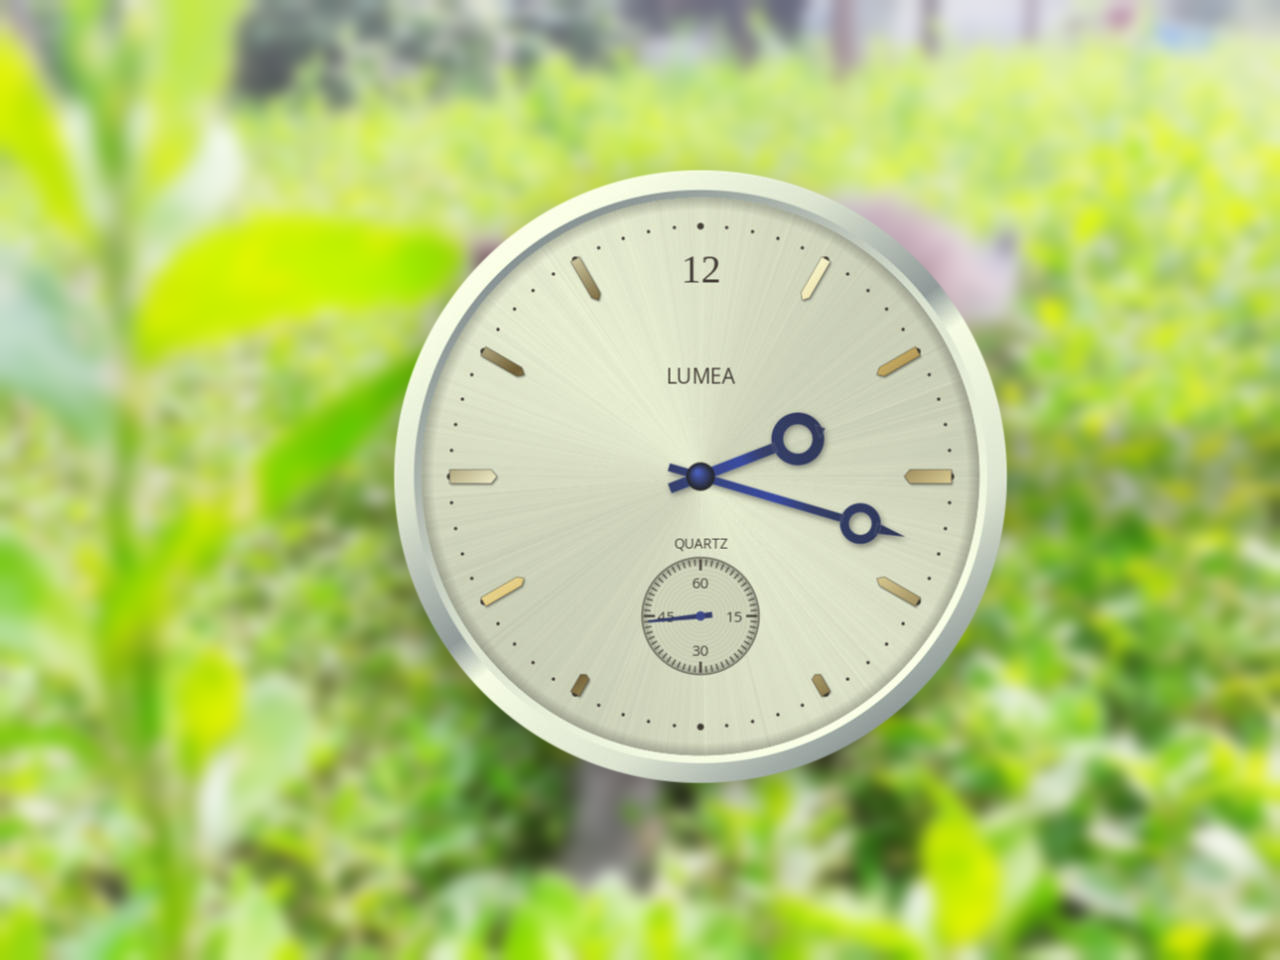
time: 2:17:44
